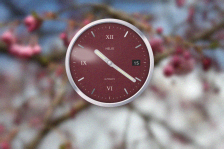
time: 10:21
